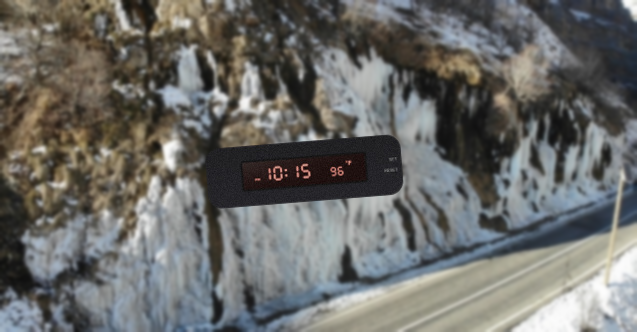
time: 10:15
